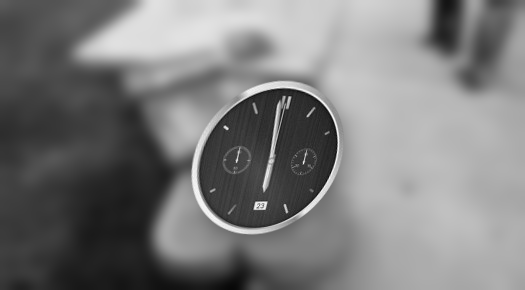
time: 5:59
